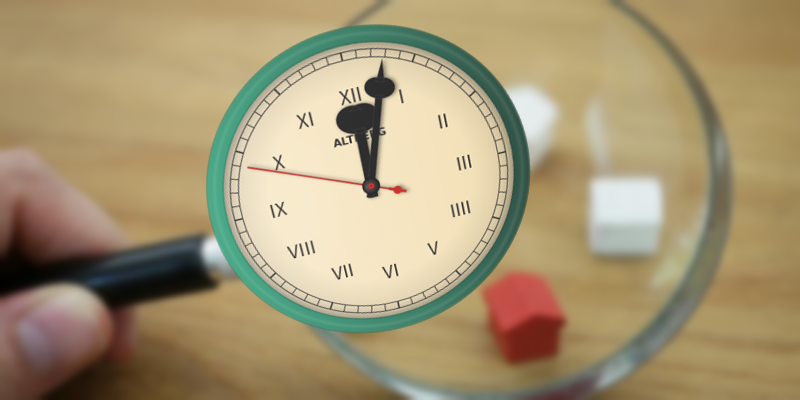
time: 12:02:49
